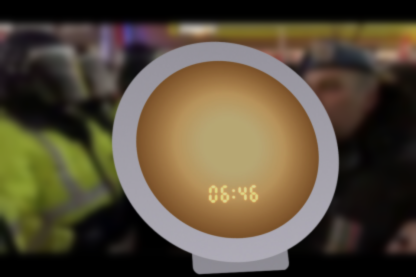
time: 6:46
